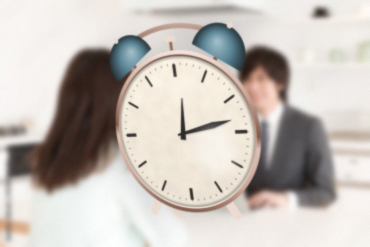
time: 12:13
